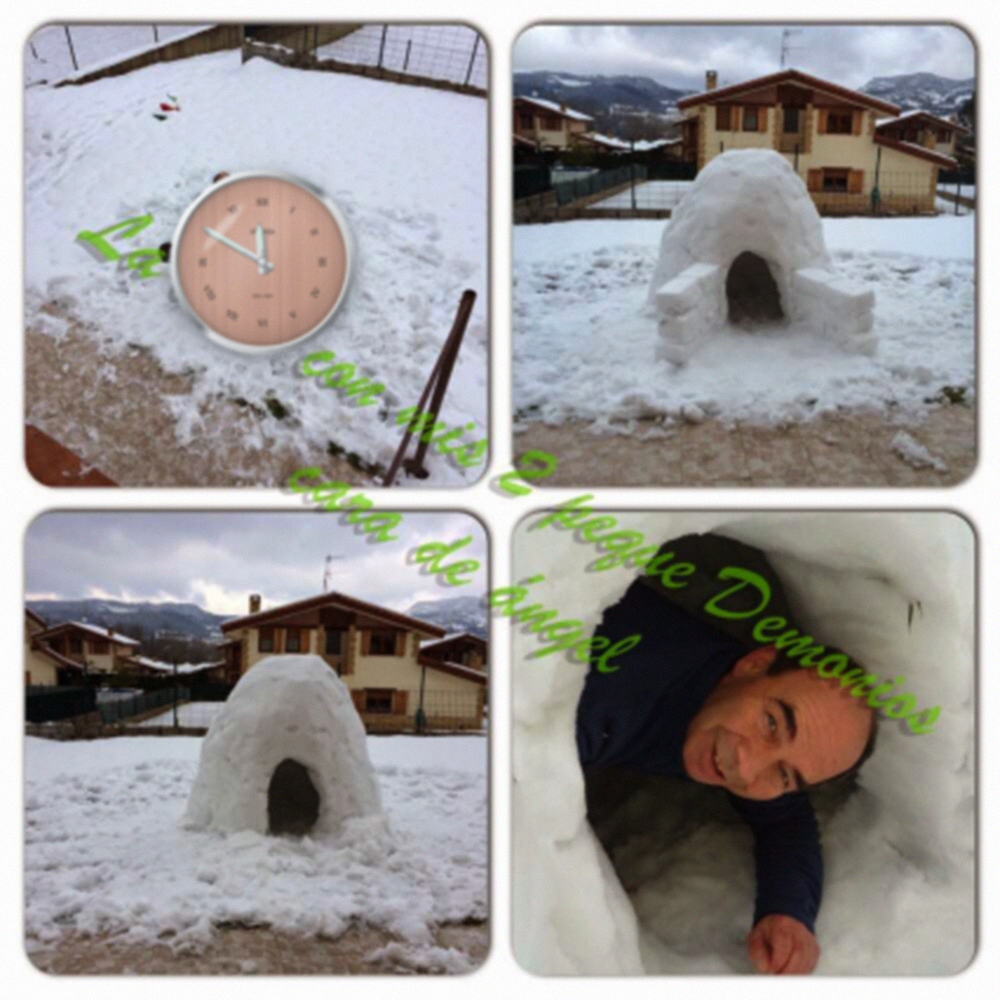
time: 11:50
